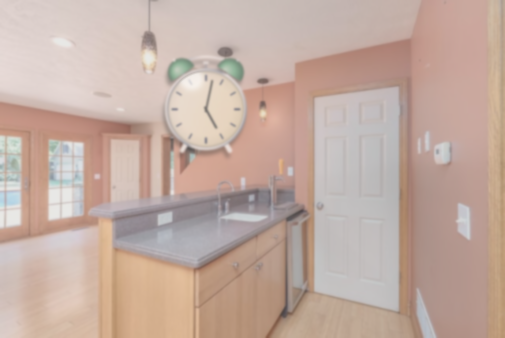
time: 5:02
